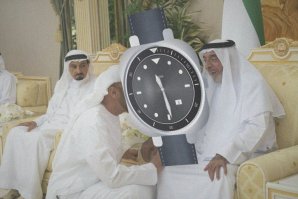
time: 11:29
